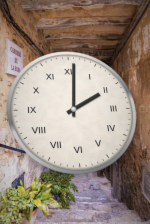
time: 2:01
